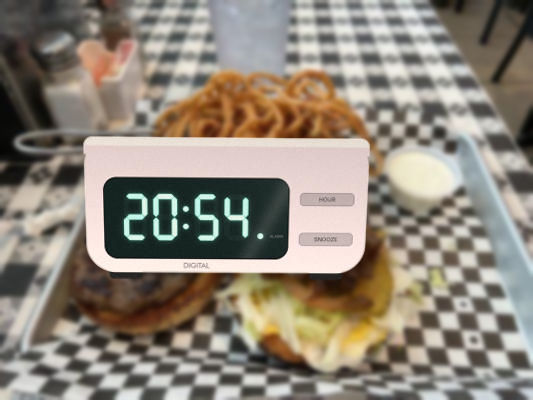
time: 20:54
